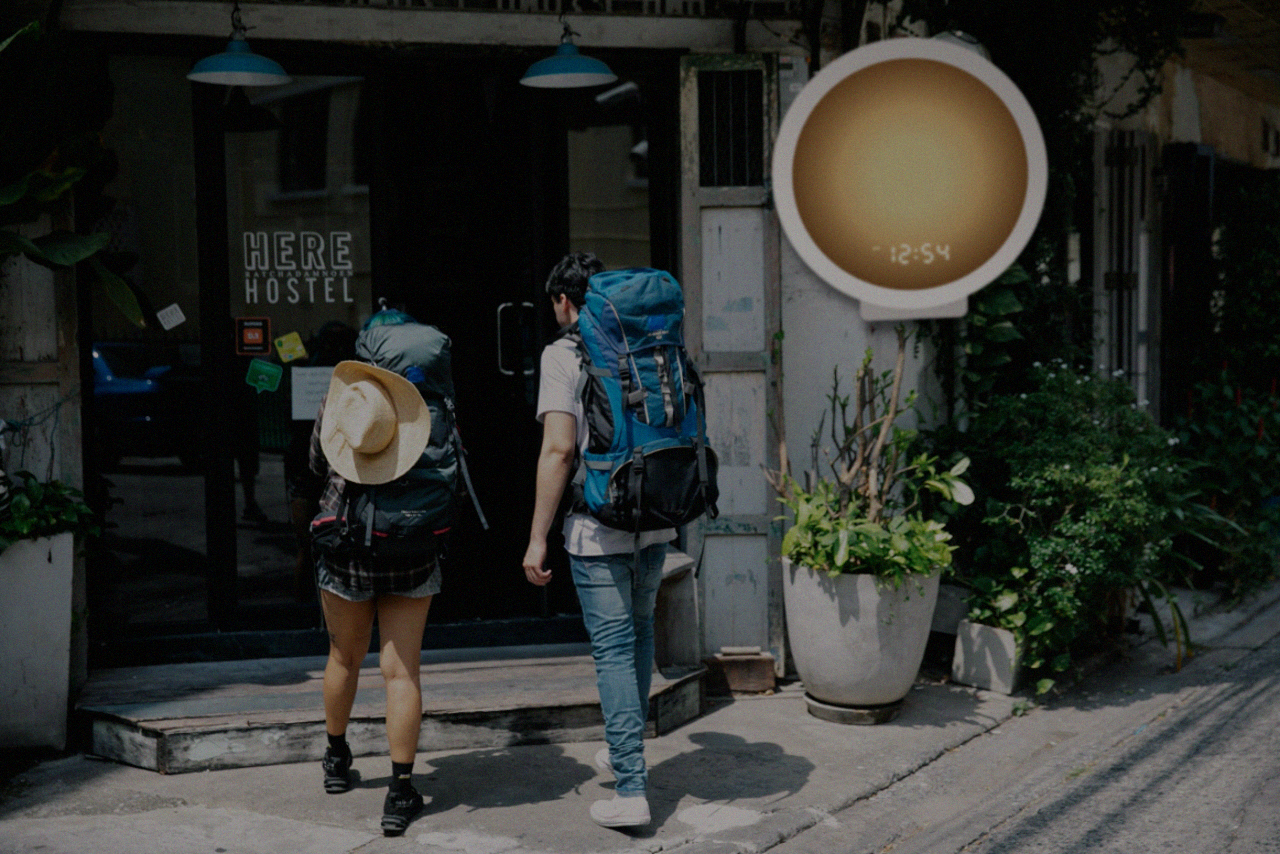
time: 12:54
